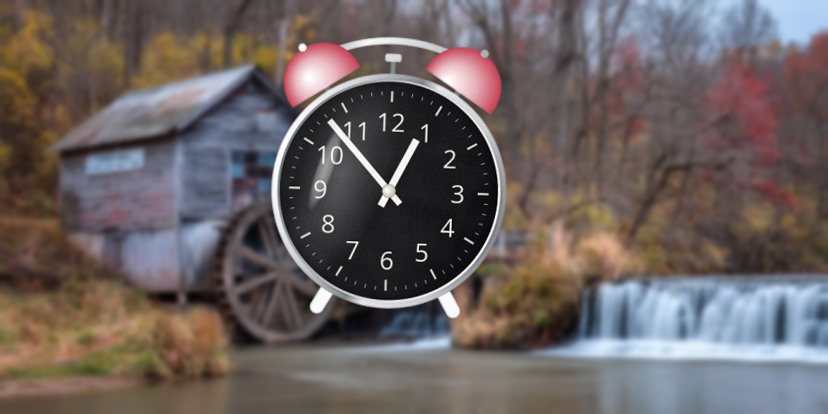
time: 12:53
